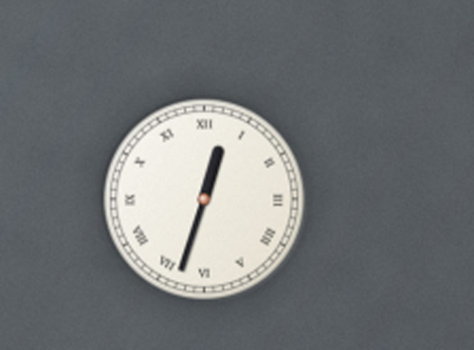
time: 12:33
